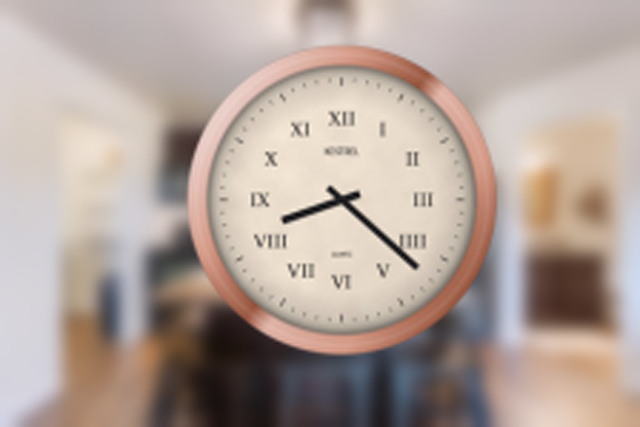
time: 8:22
